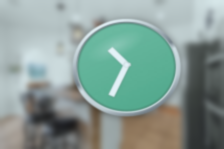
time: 10:34
